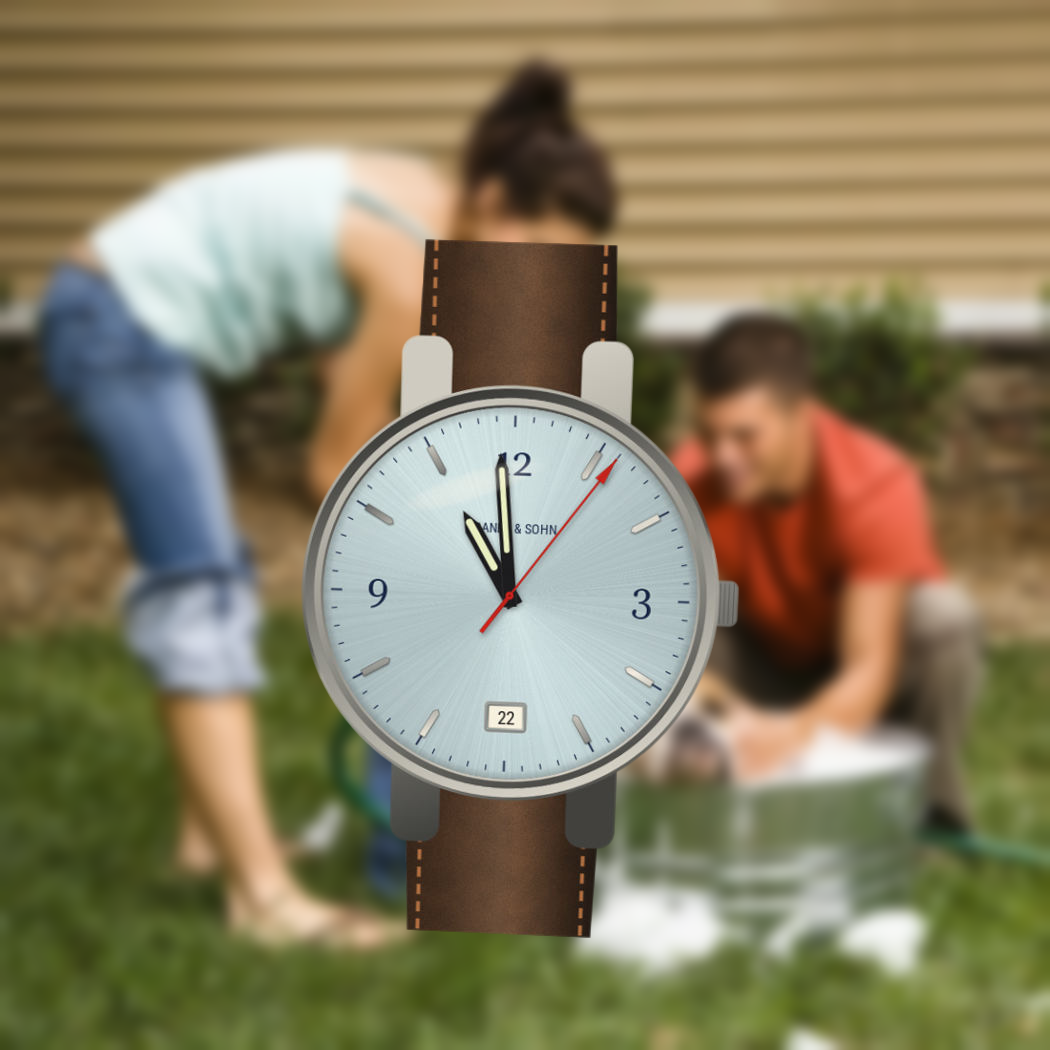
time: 10:59:06
